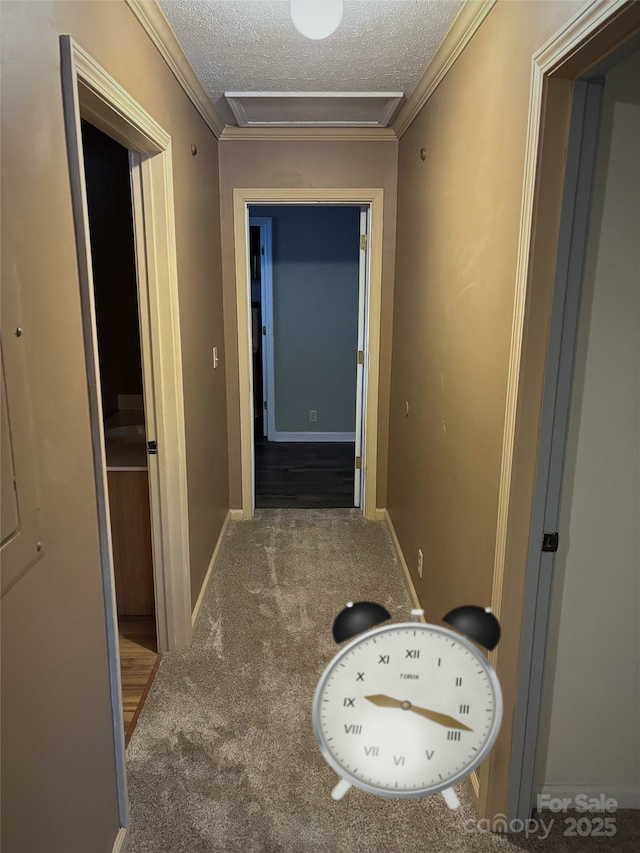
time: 9:18
